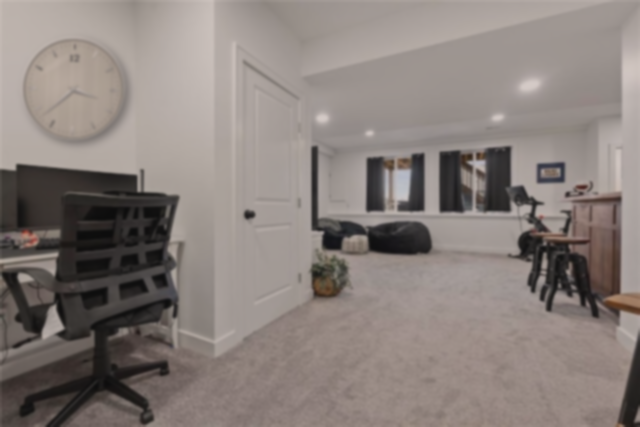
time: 3:38
